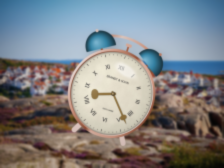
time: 8:23
